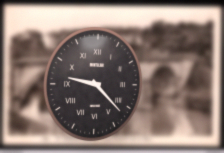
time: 9:22
